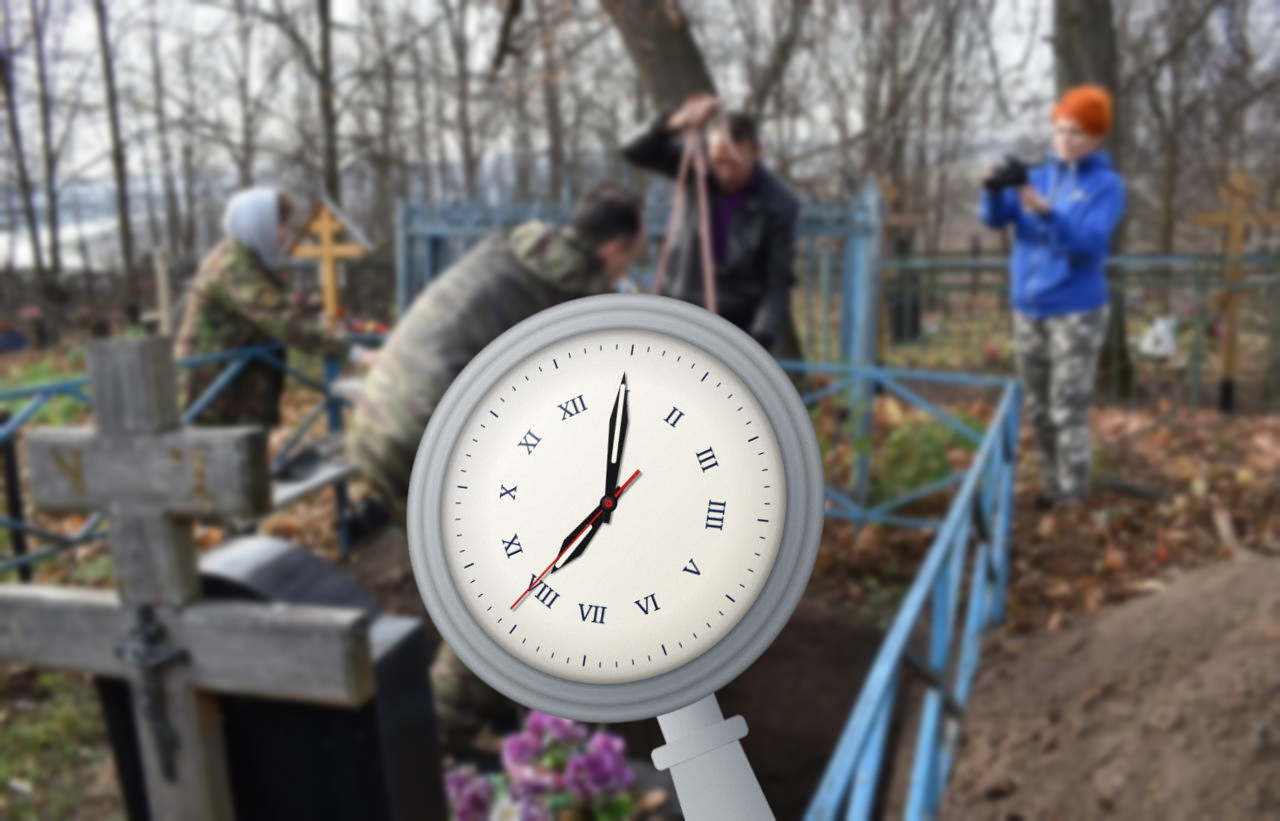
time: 8:04:41
